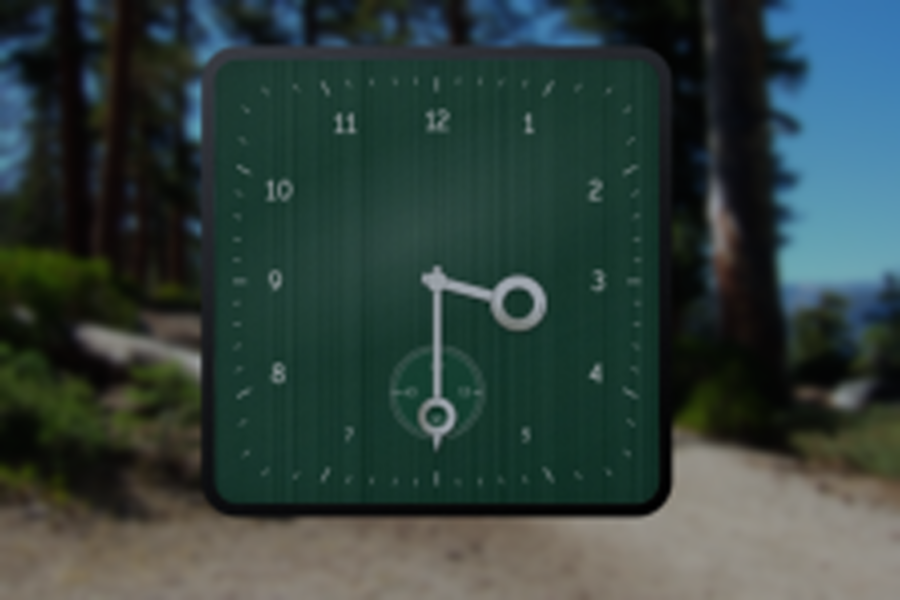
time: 3:30
